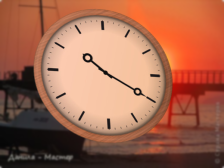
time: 10:20
